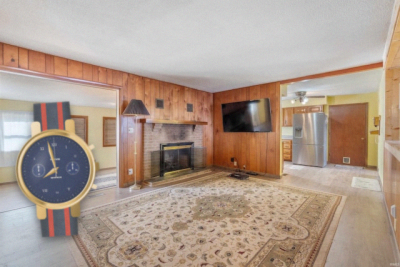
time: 7:58
